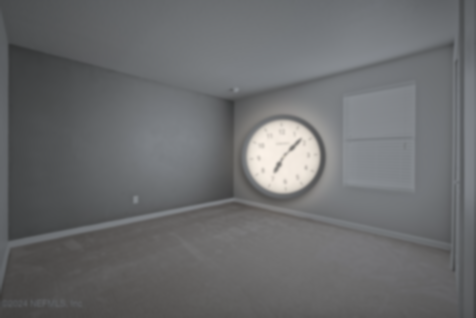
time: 7:08
